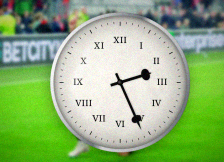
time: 2:26
